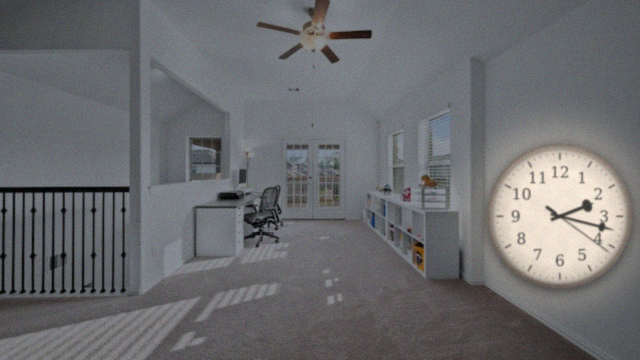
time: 2:17:21
